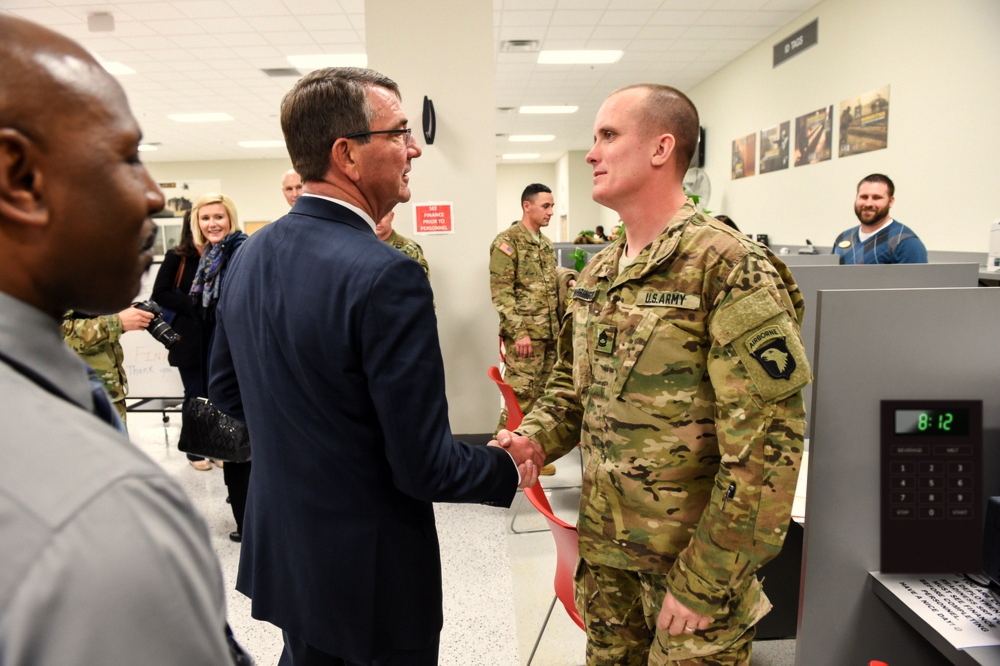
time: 8:12
